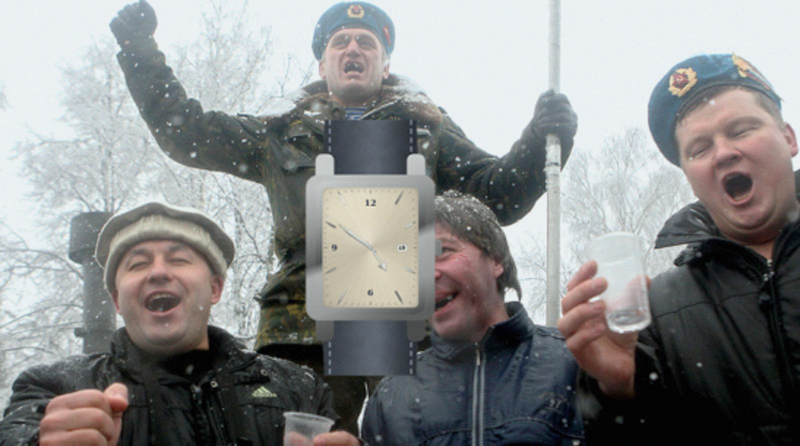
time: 4:51
